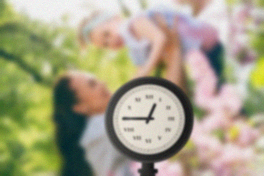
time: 12:45
